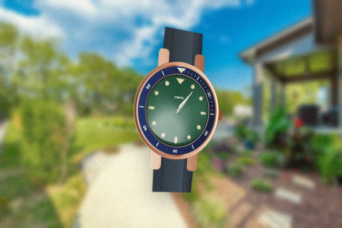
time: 1:06
